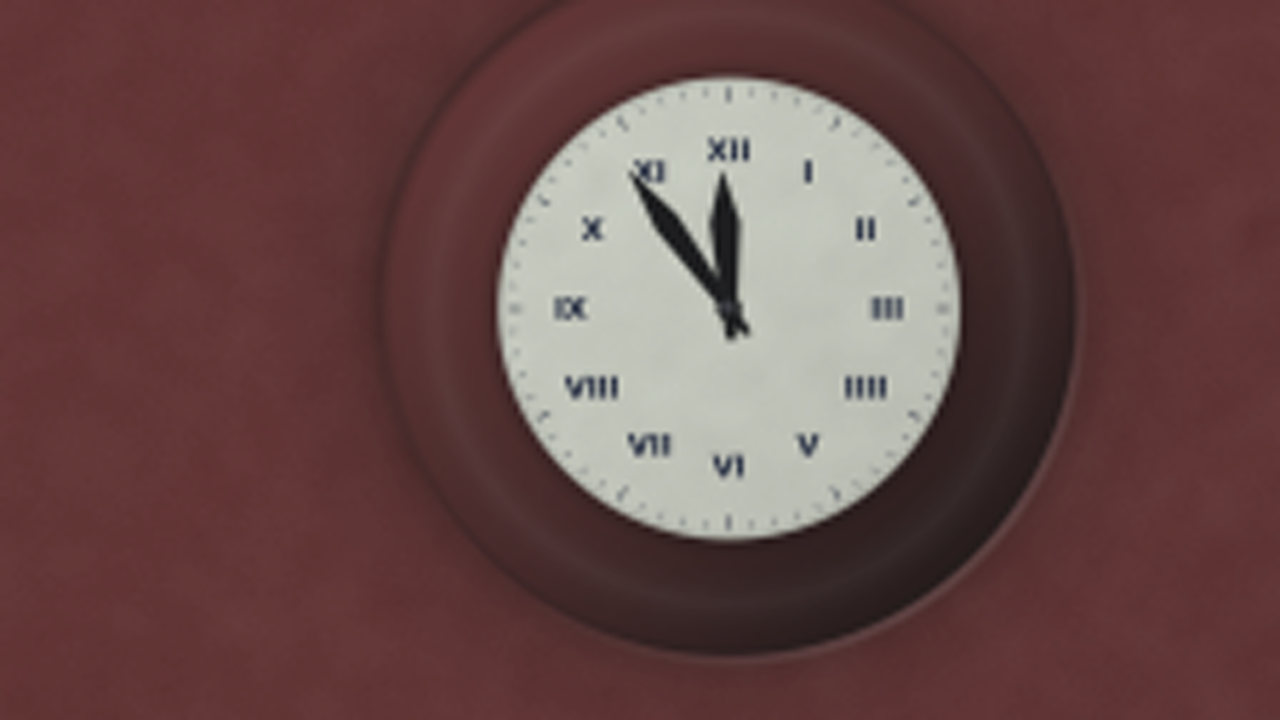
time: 11:54
